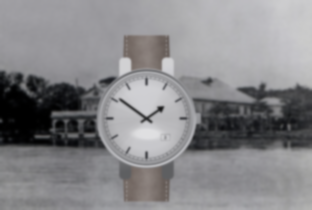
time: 1:51
